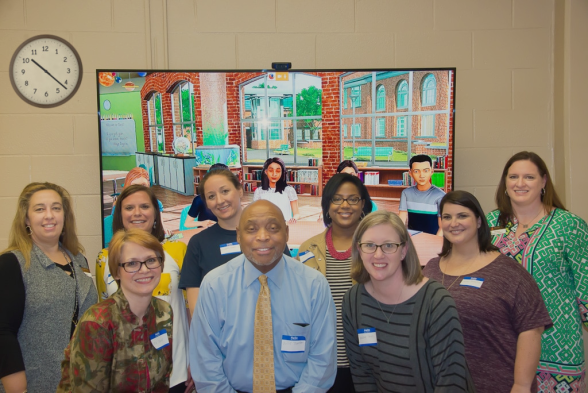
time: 10:22
